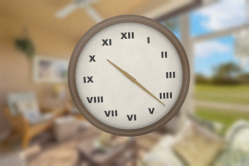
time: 10:22
